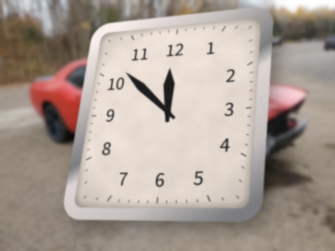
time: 11:52
